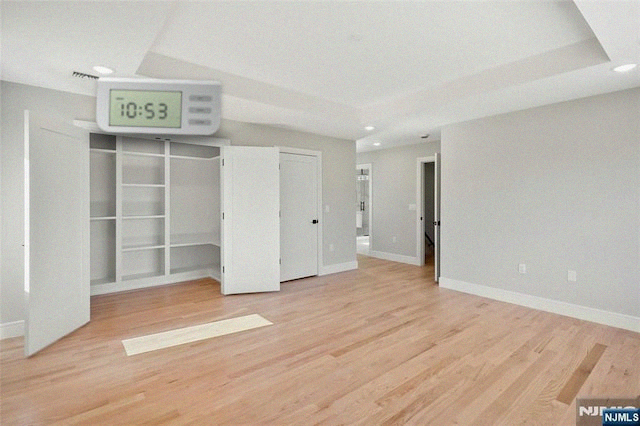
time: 10:53
